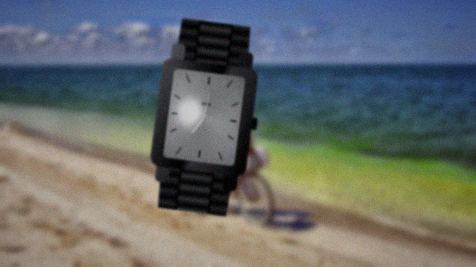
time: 7:01
